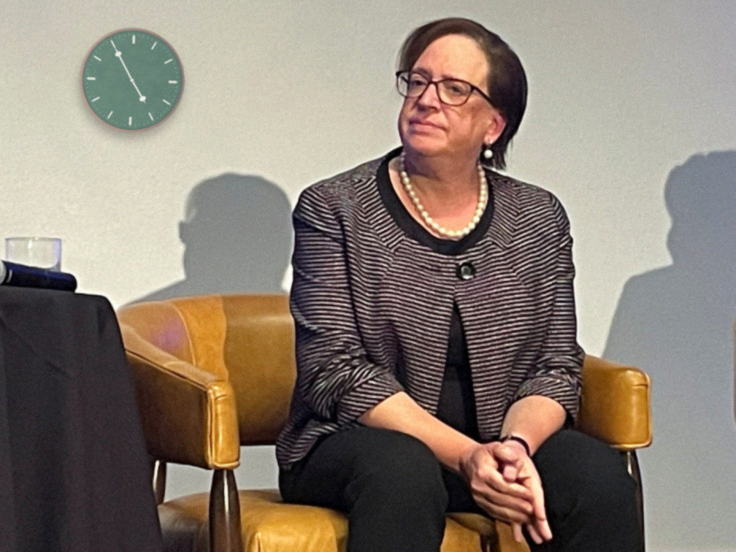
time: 4:55
